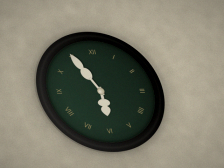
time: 5:55
